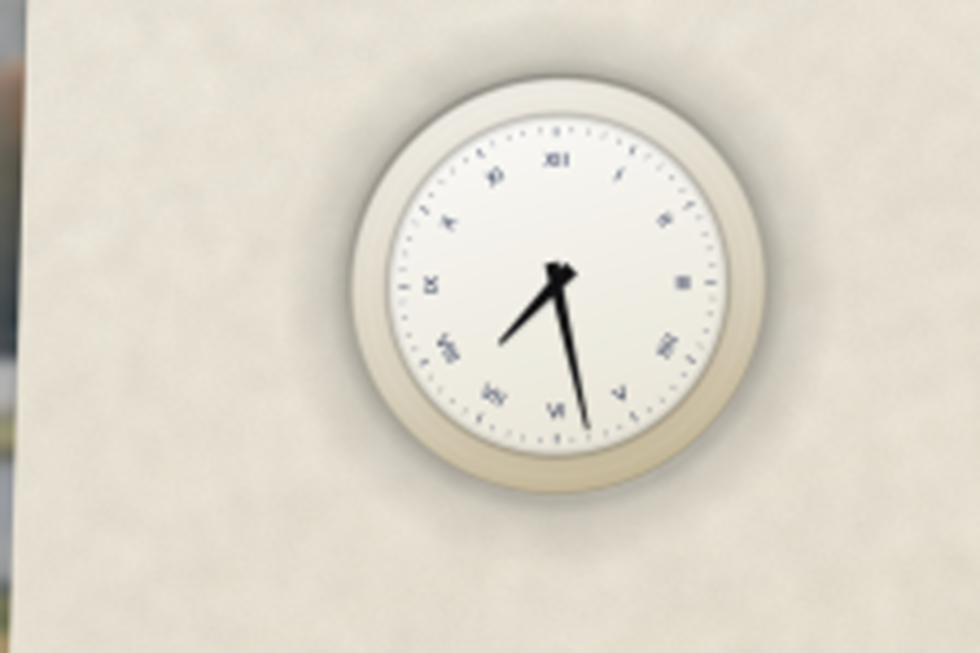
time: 7:28
